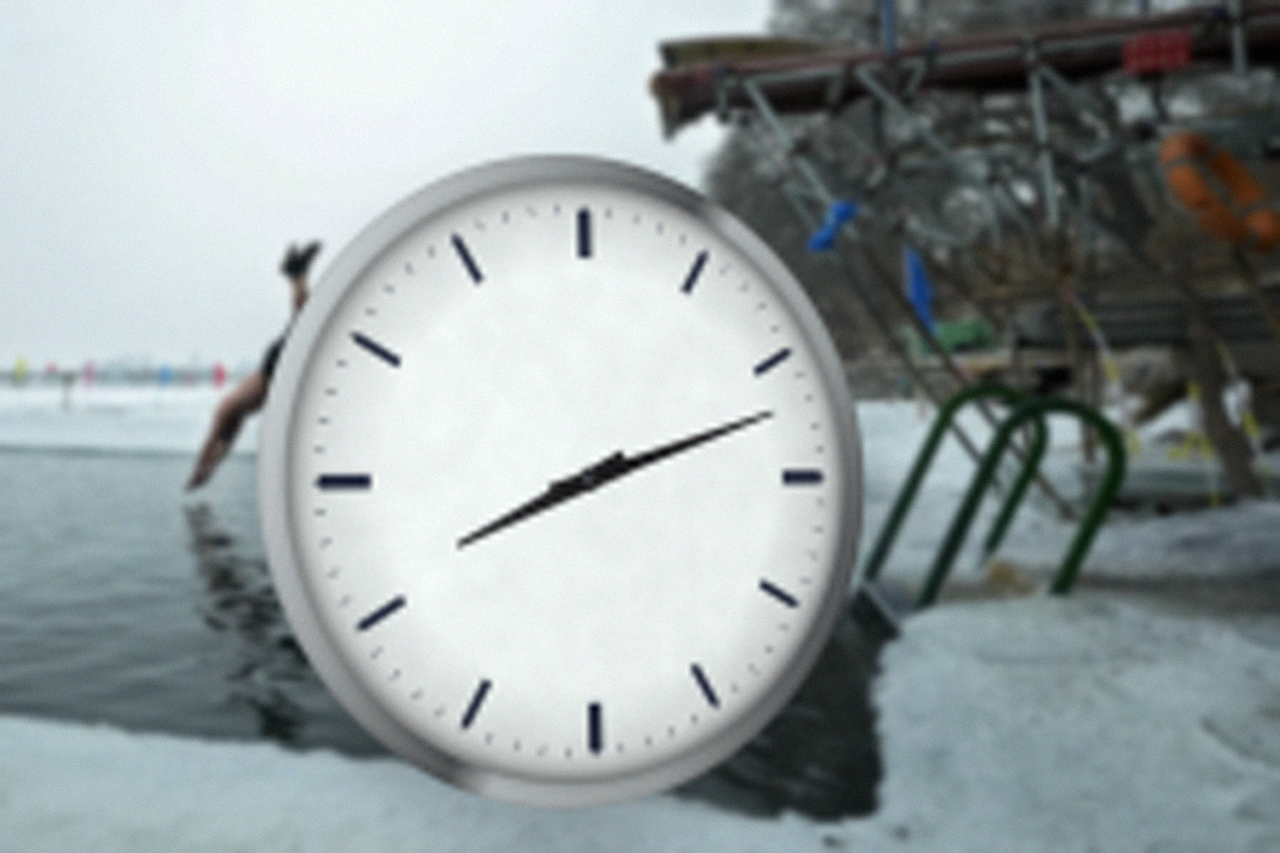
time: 8:12
